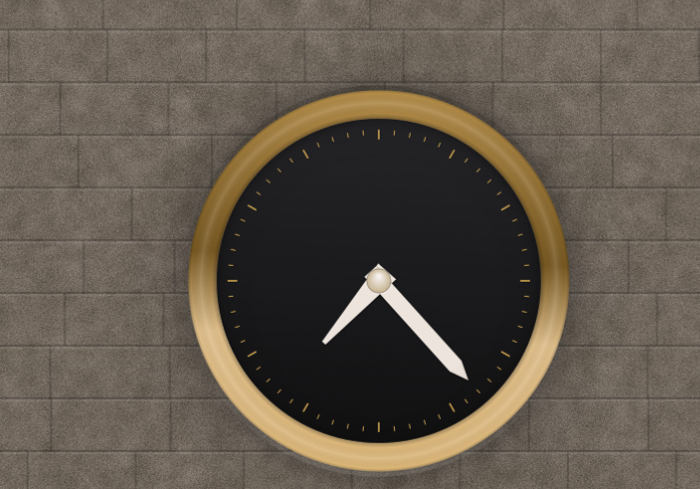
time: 7:23
